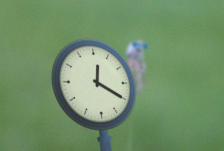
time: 12:20
